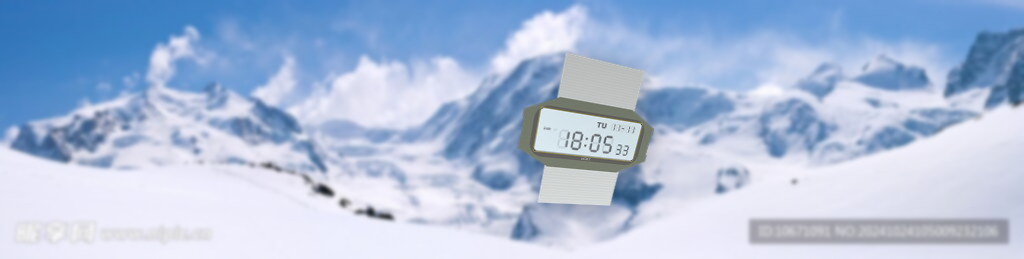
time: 18:05:33
